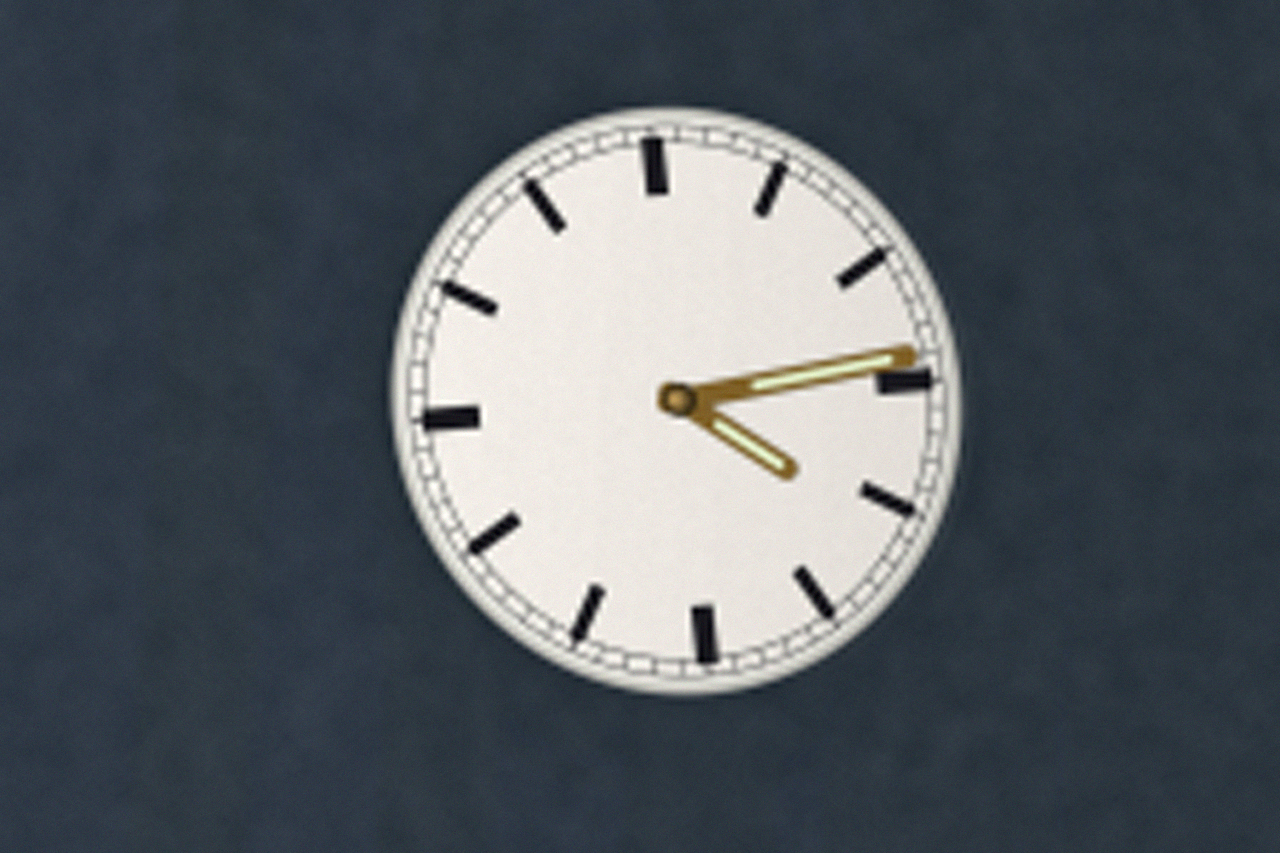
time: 4:14
